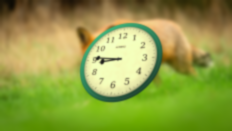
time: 8:46
